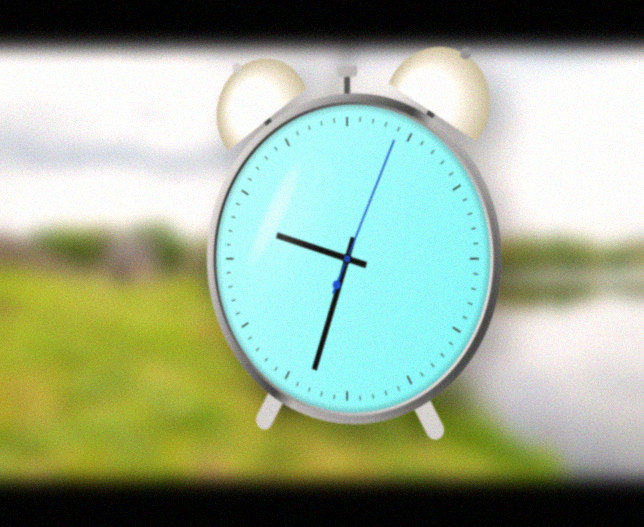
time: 9:33:04
